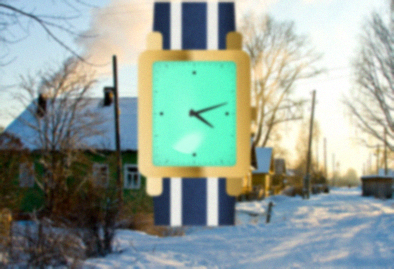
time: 4:12
